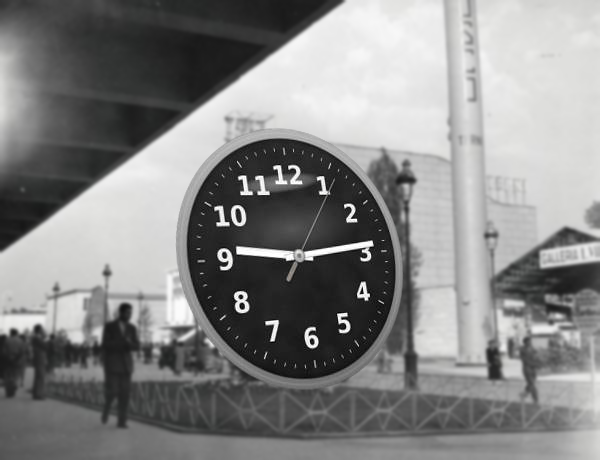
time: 9:14:06
